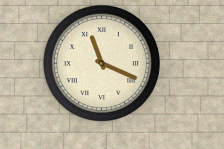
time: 11:19
